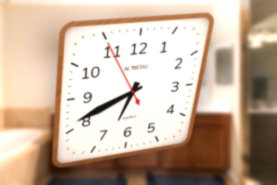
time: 6:40:55
